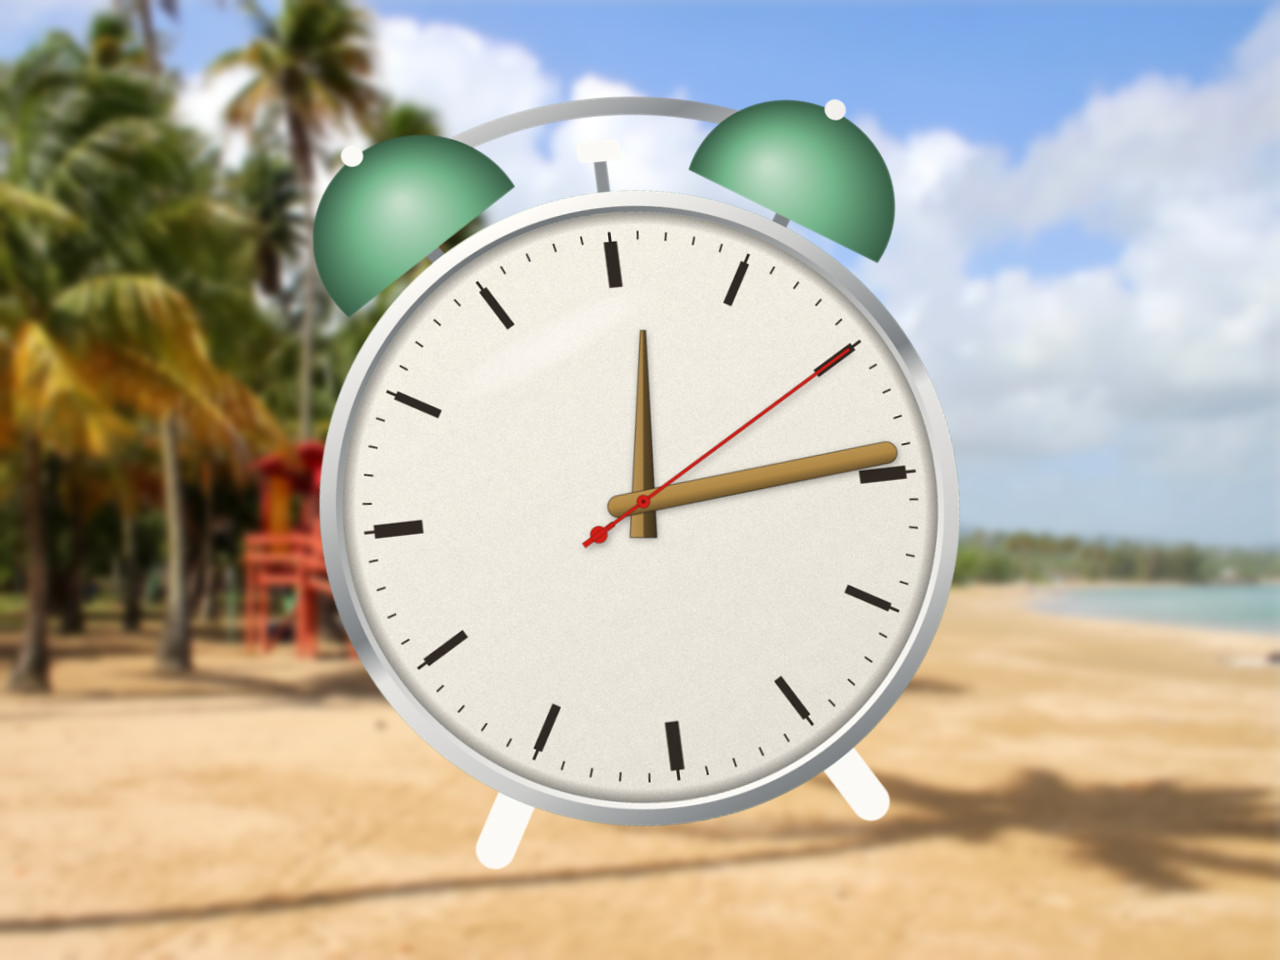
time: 12:14:10
